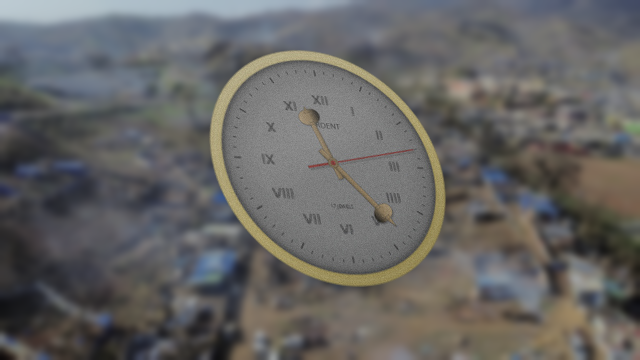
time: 11:23:13
